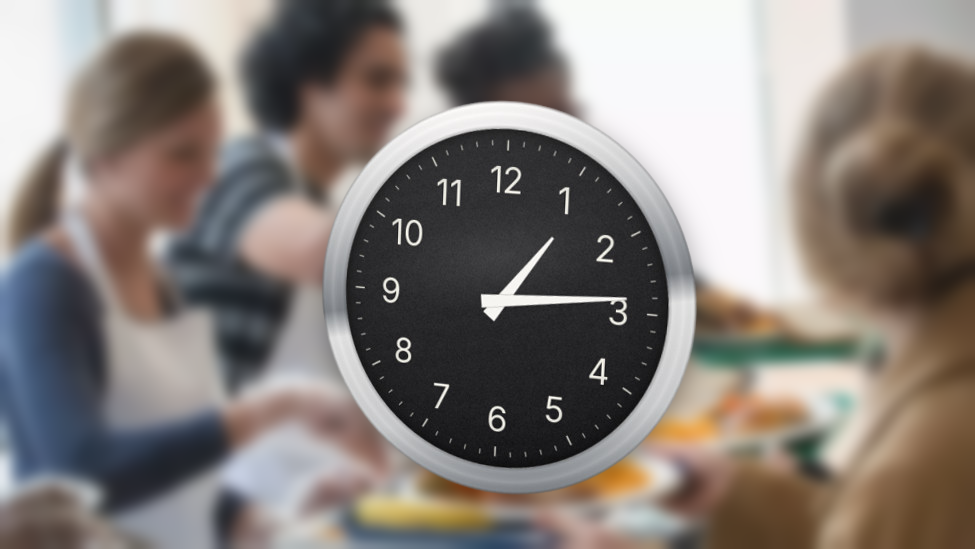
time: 1:14
